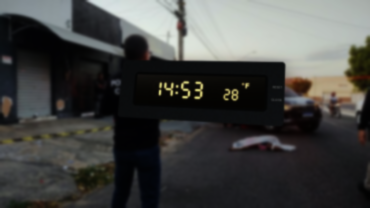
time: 14:53
